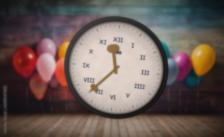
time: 11:37
